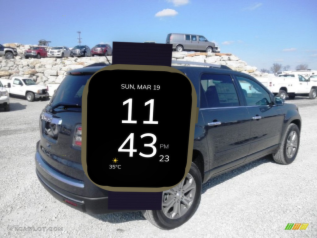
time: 11:43:23
